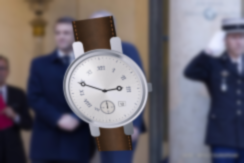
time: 2:49
